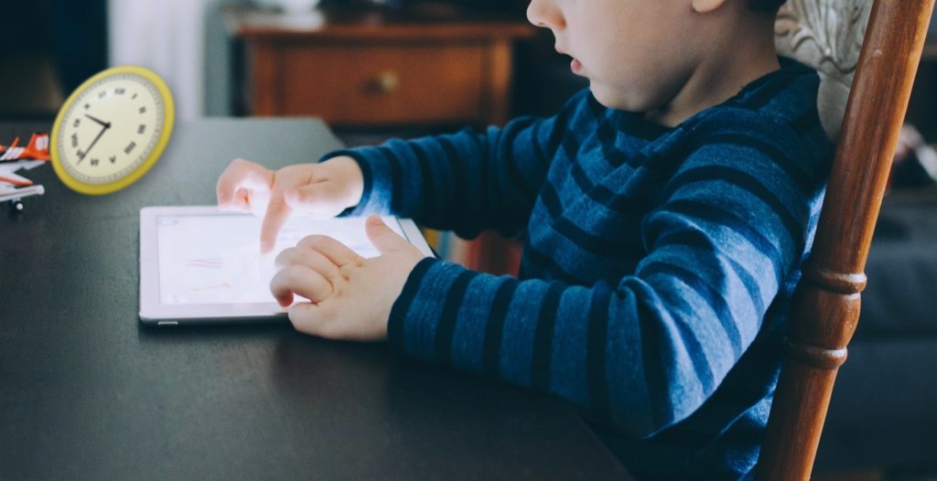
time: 9:34
